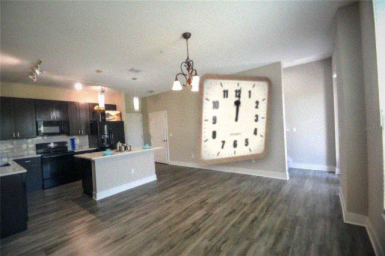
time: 12:01
